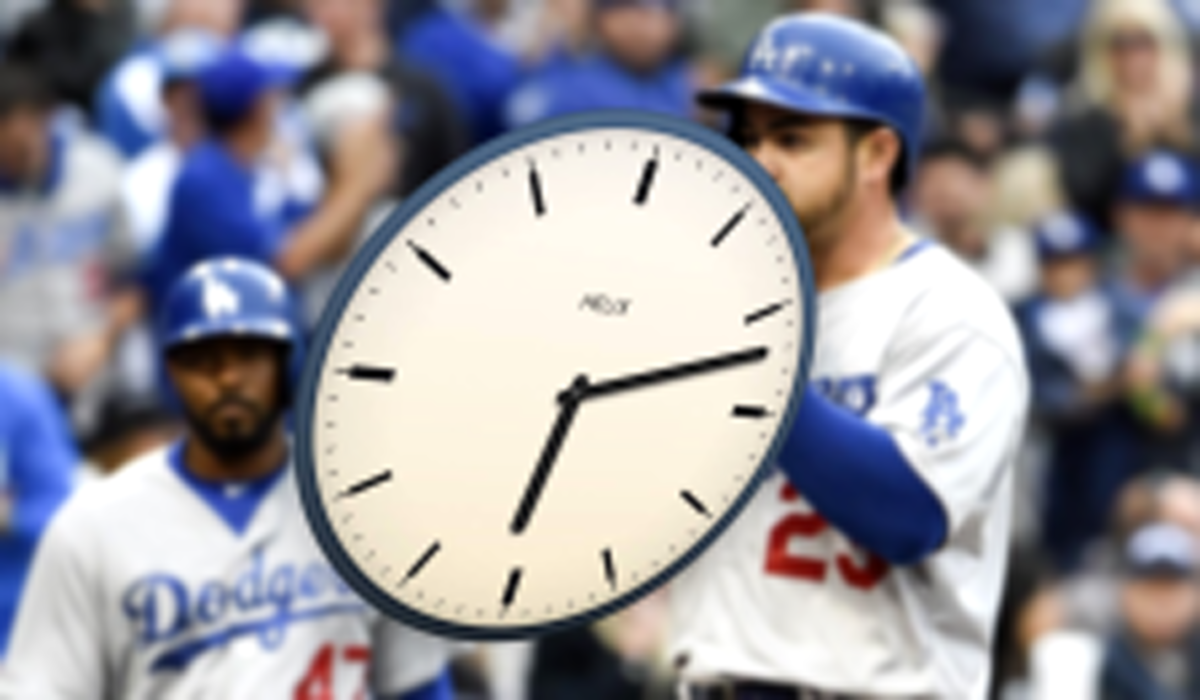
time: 6:12
